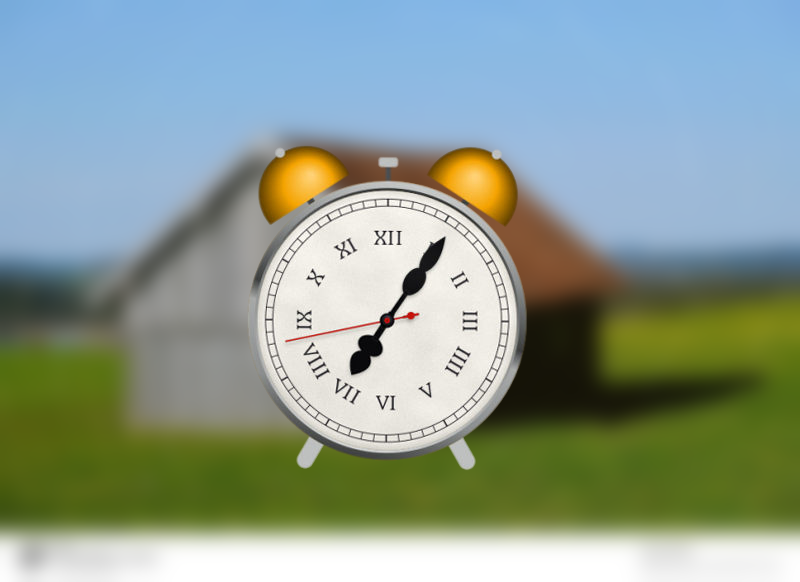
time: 7:05:43
